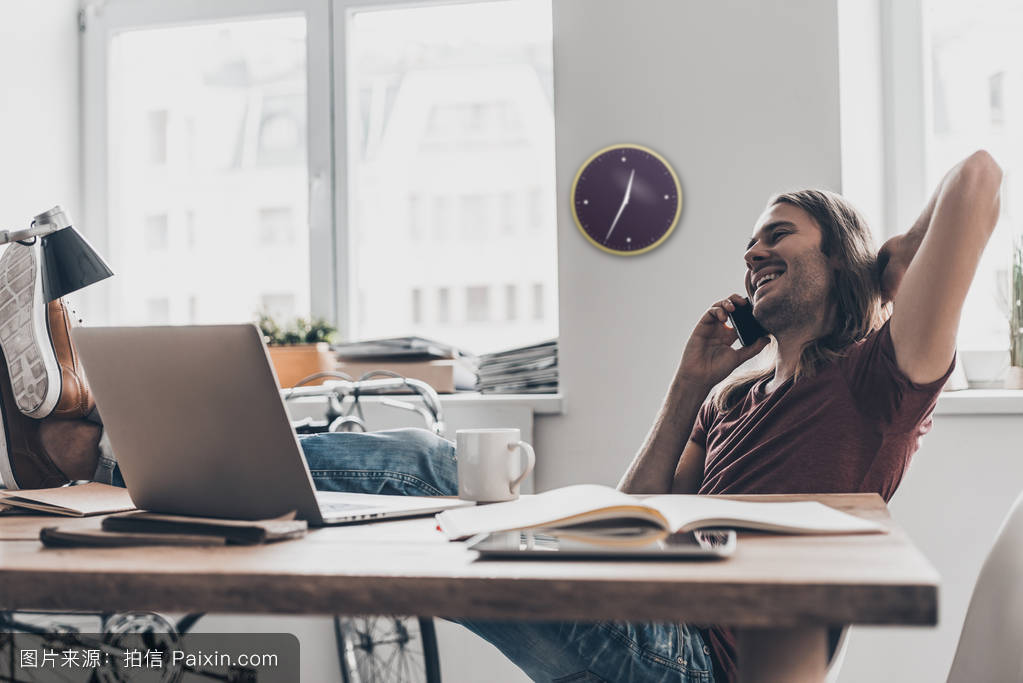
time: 12:35
